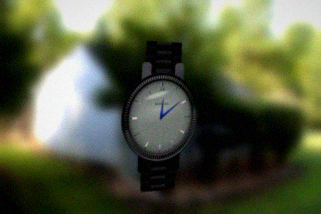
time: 12:09
